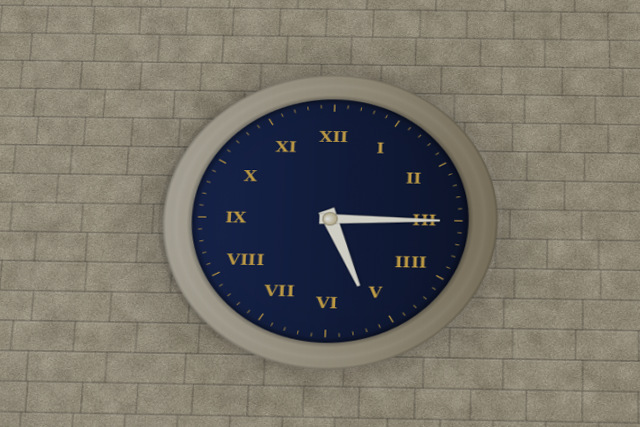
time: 5:15
